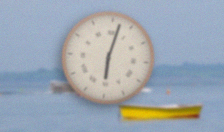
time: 6:02
